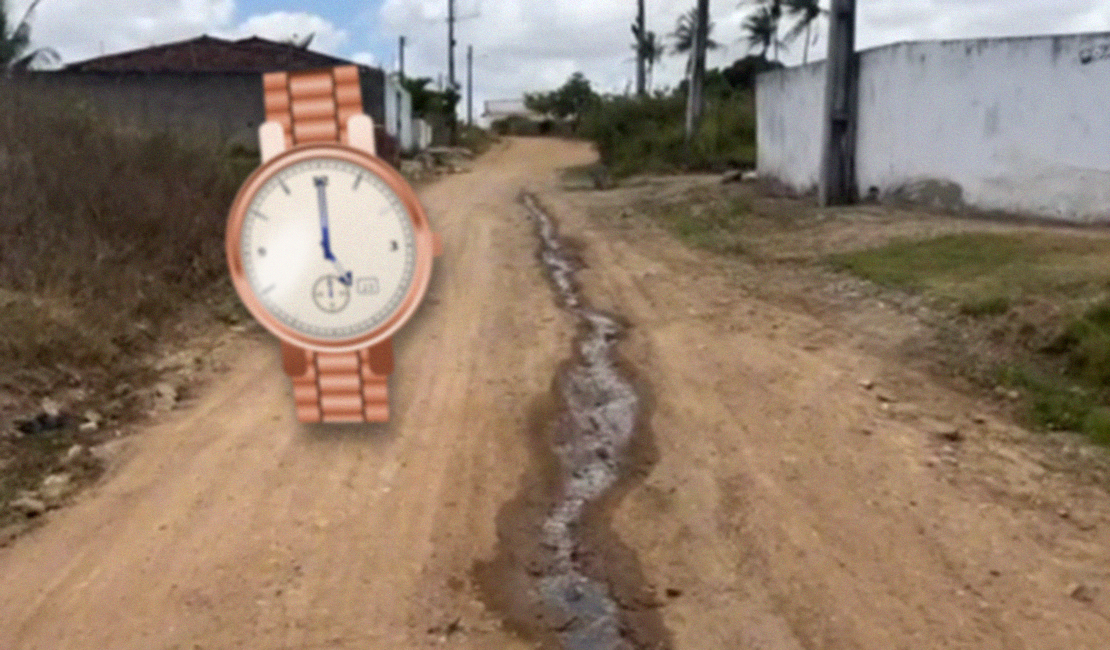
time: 5:00
